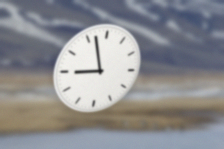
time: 8:57
